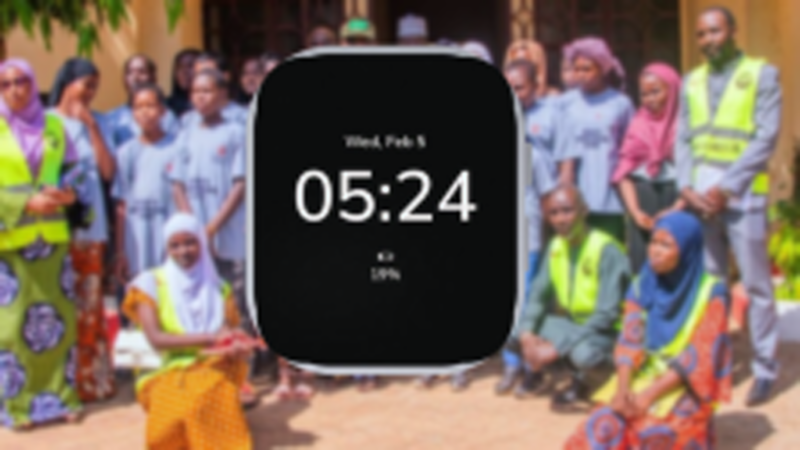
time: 5:24
